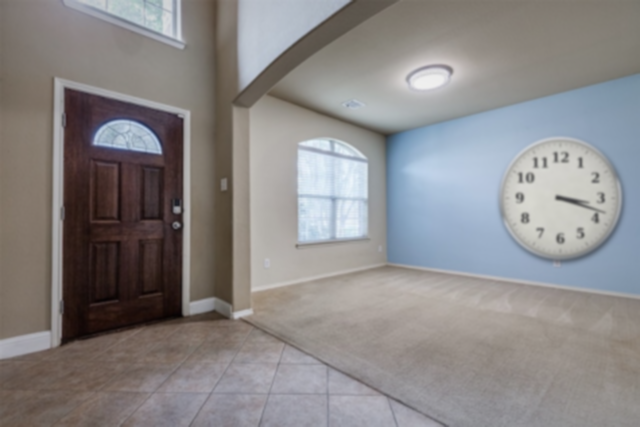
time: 3:18
